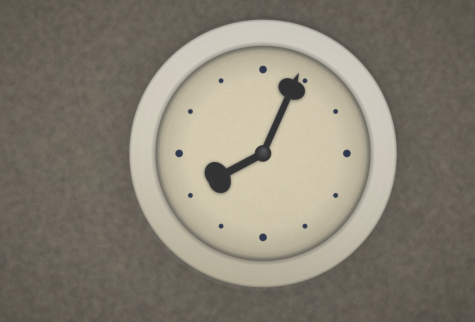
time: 8:04
